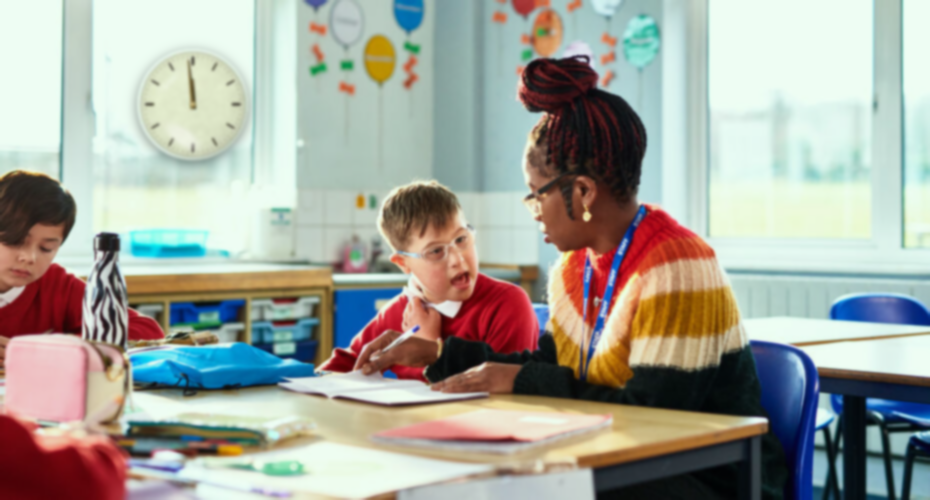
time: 11:59
